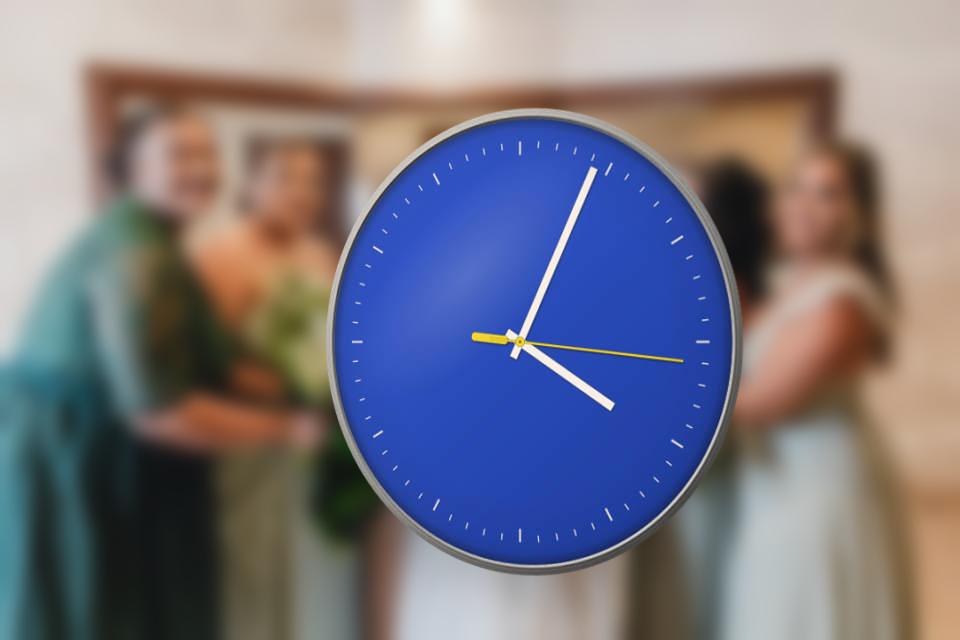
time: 4:04:16
